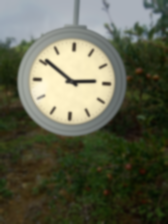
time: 2:51
